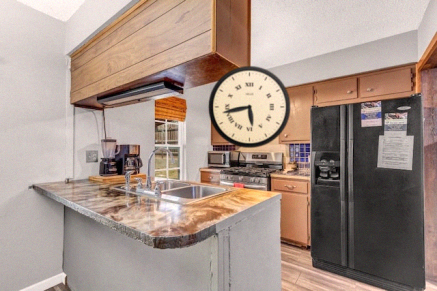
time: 5:43
